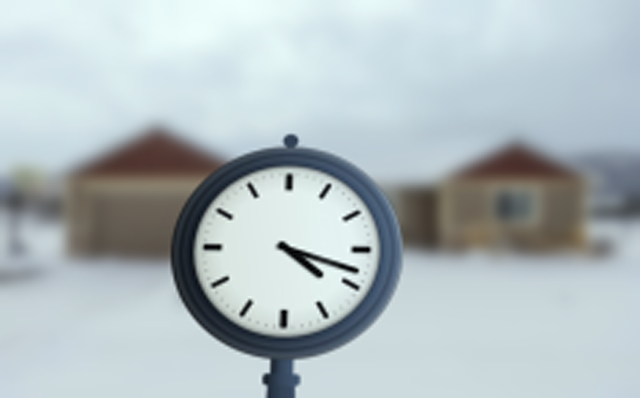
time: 4:18
